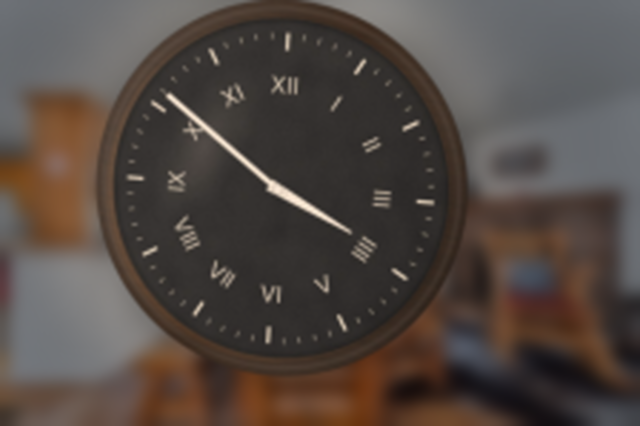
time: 3:51
